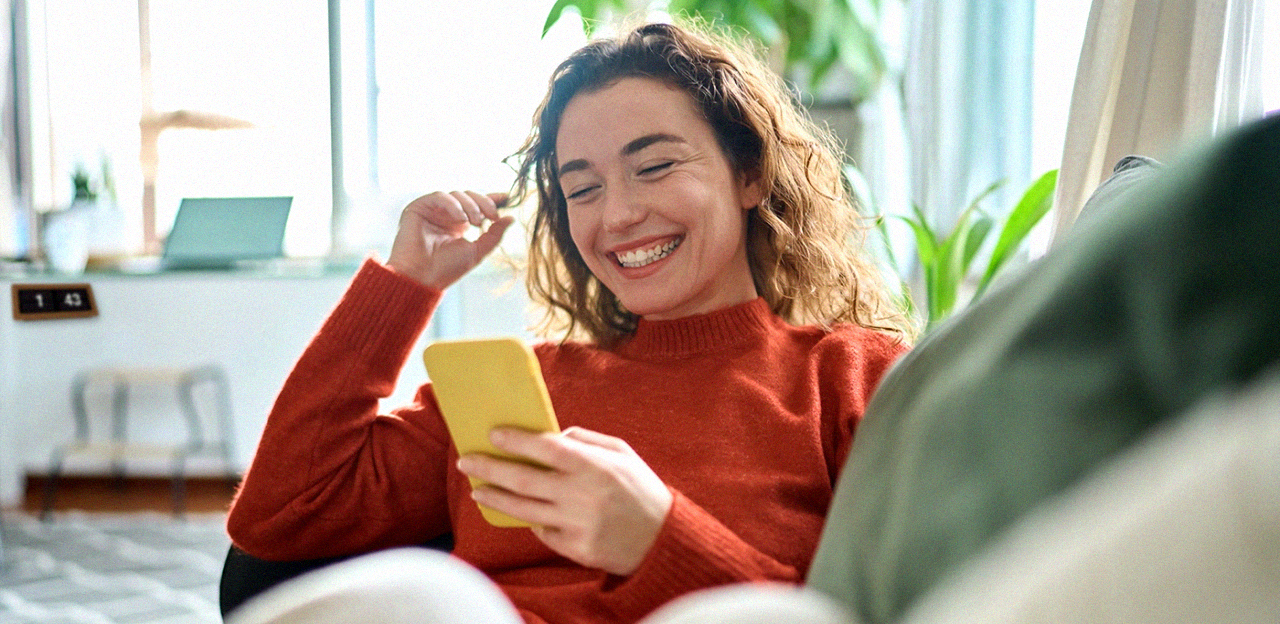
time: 1:43
